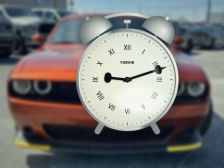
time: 9:12
